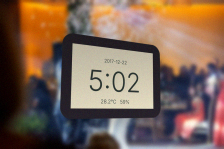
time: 5:02
